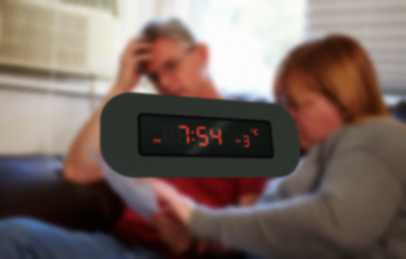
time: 7:54
